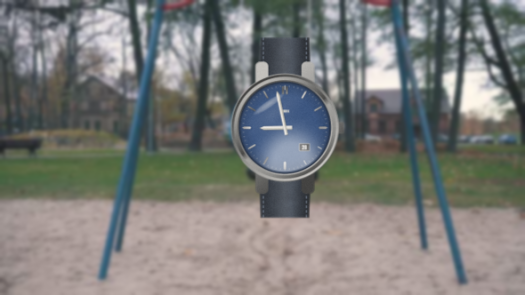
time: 8:58
